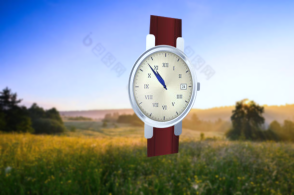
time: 10:53
